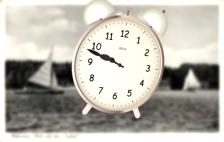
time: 9:48
